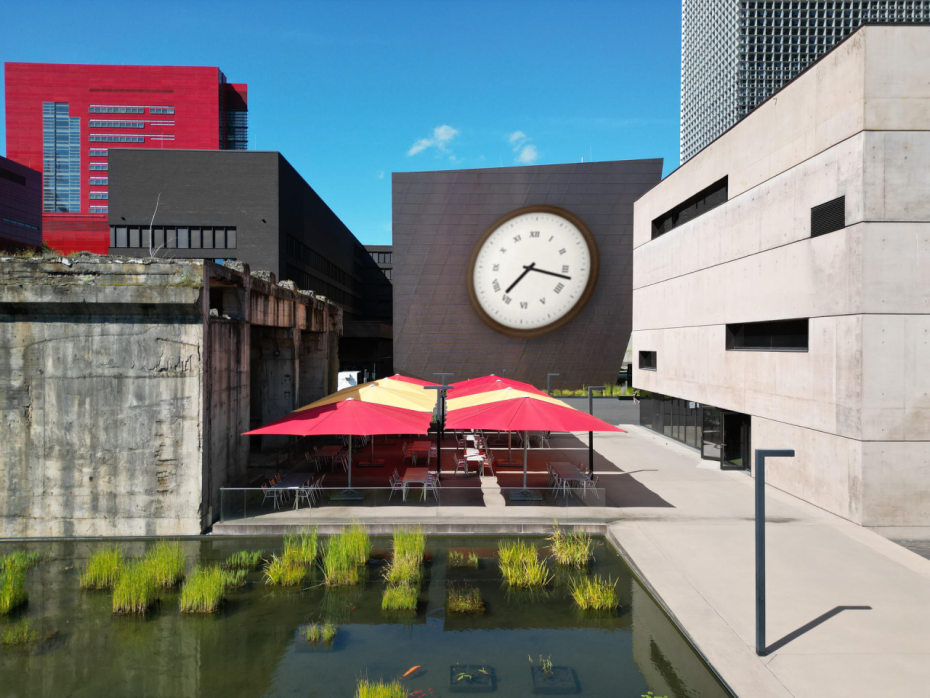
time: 7:17
